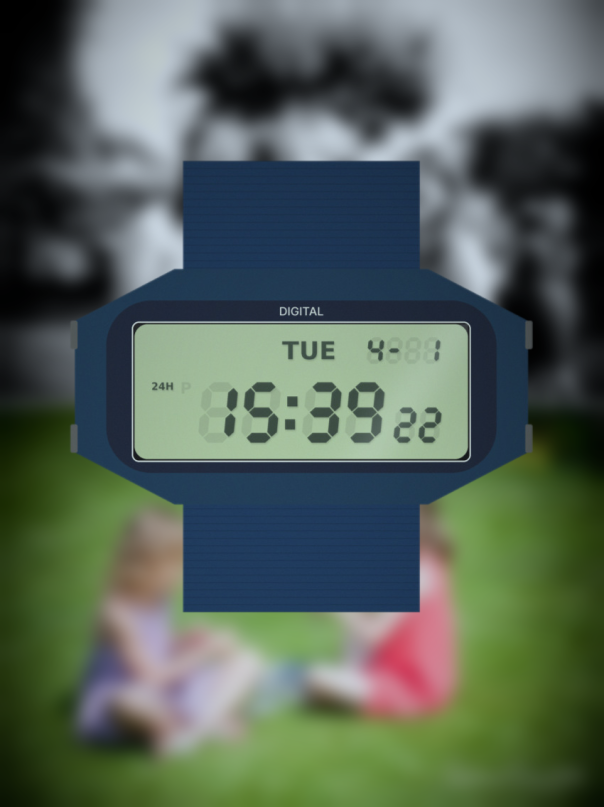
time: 15:39:22
